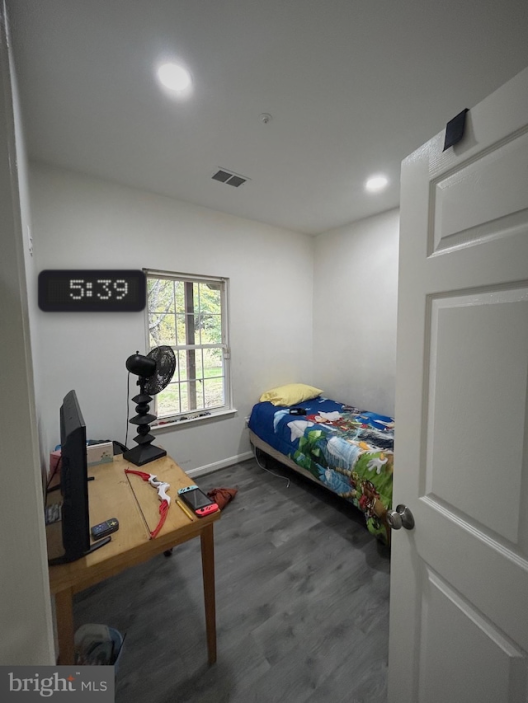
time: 5:39
